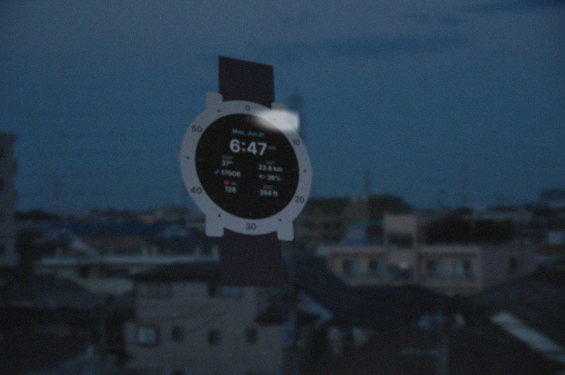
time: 6:47
